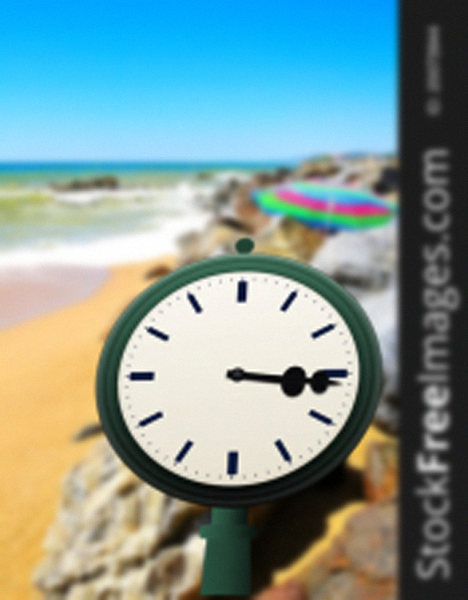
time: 3:16
